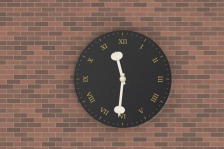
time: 11:31
